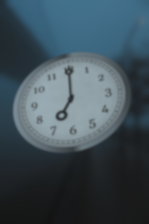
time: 7:00
